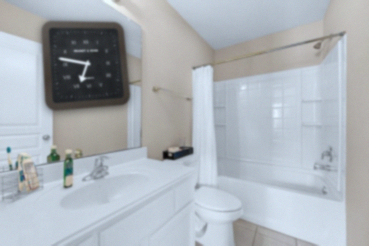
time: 6:47
